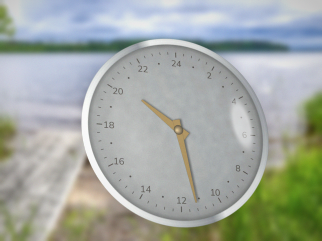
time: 20:28
